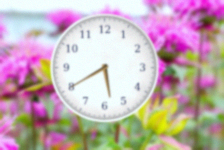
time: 5:40
